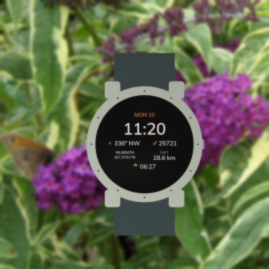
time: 11:20
